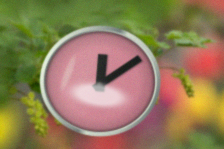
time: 12:09
